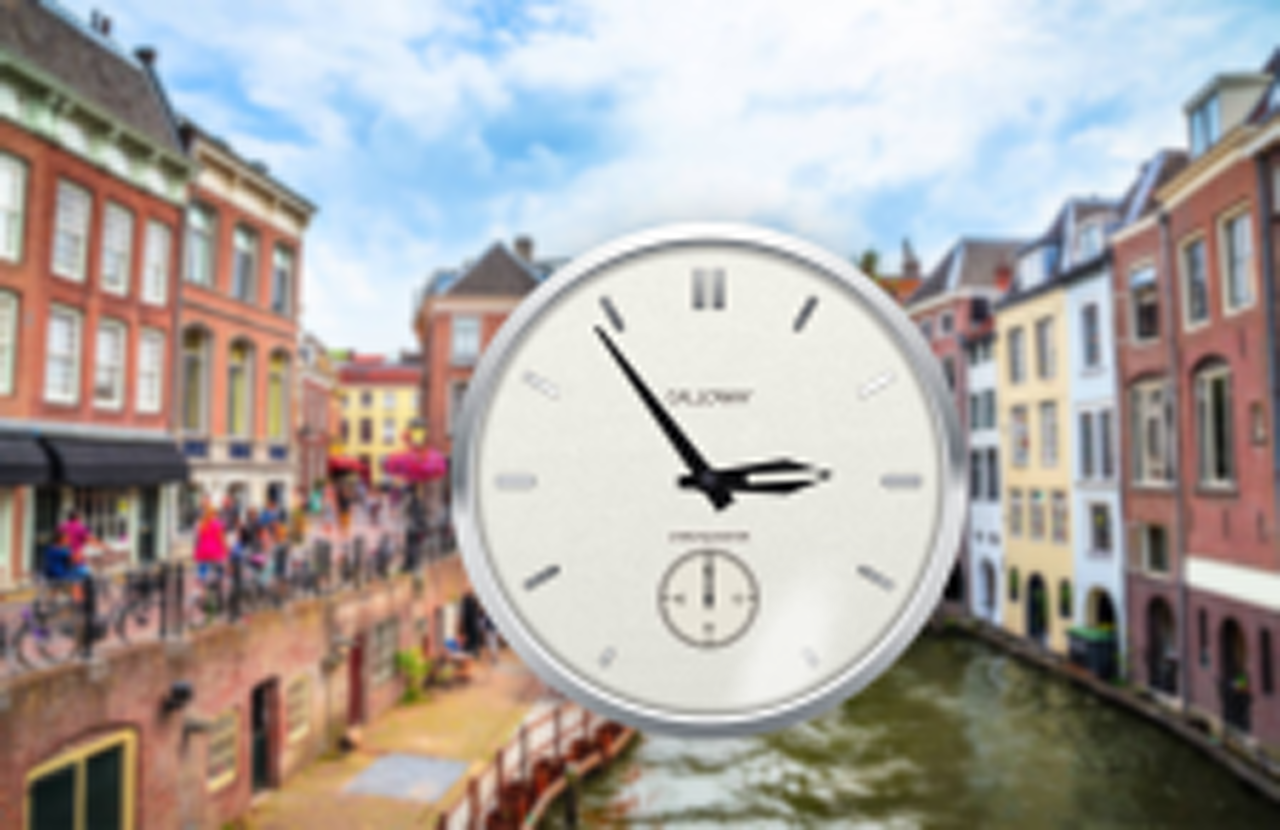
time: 2:54
